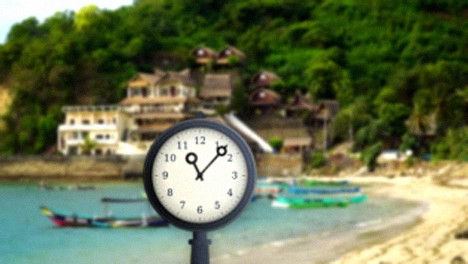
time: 11:07
